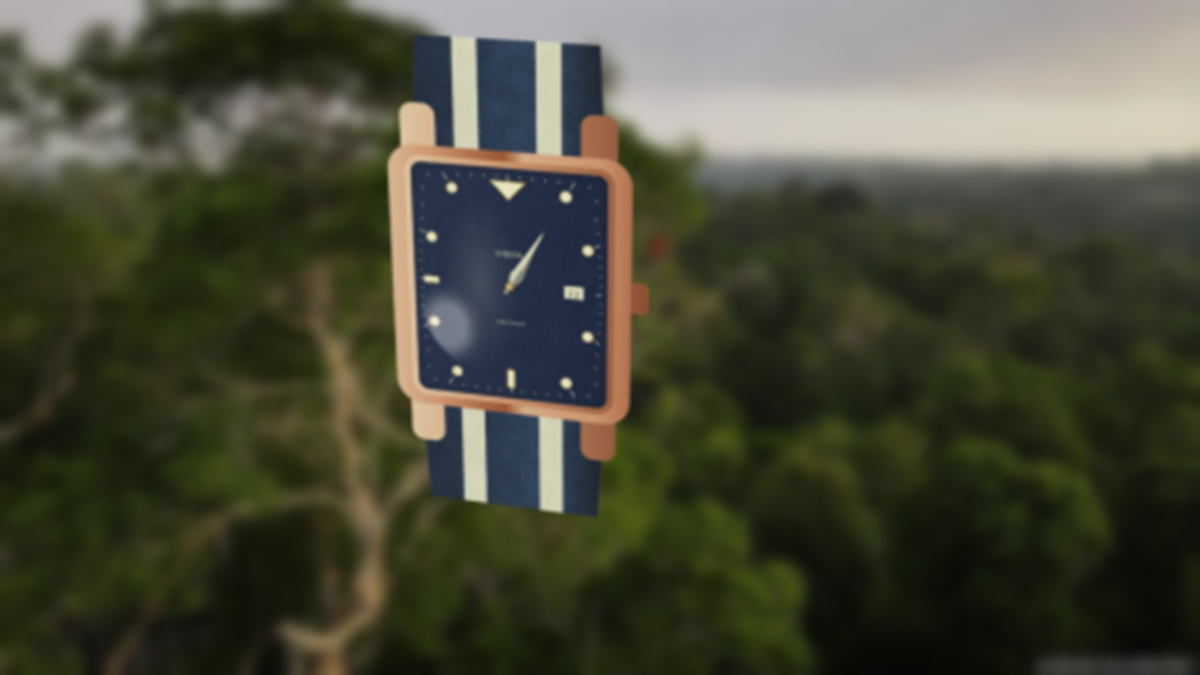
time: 1:05
